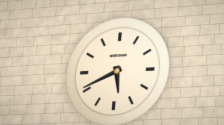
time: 5:41
